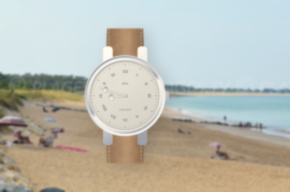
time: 8:48
